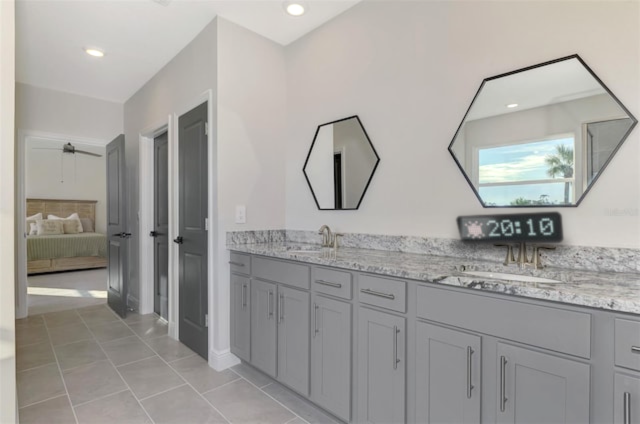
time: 20:10
